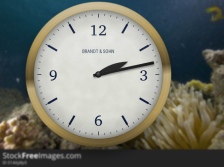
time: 2:13
